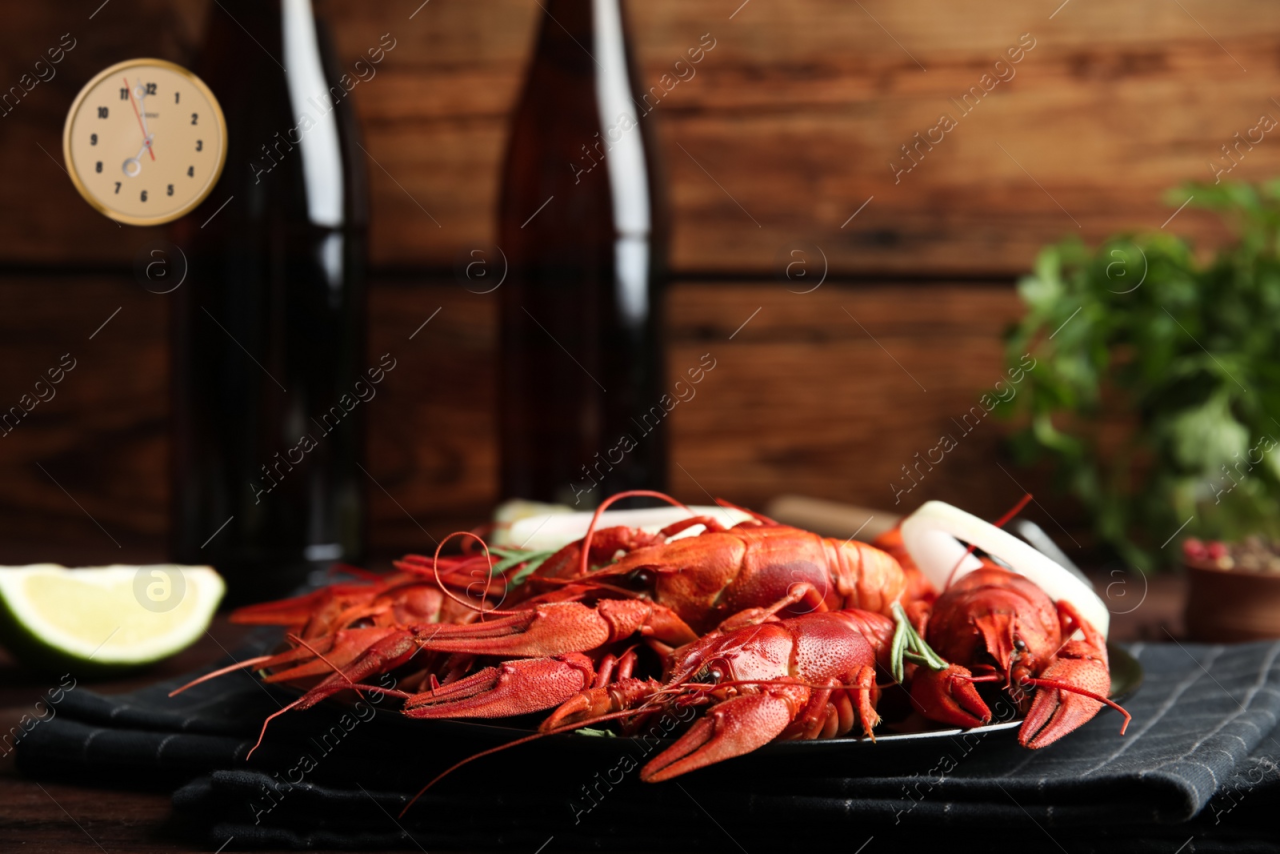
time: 6:57:56
